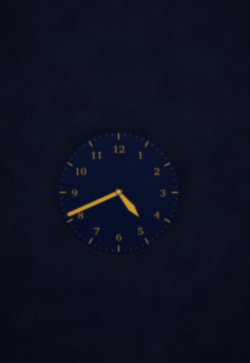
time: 4:41
